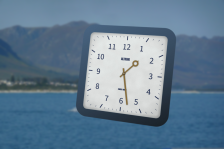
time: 1:28
